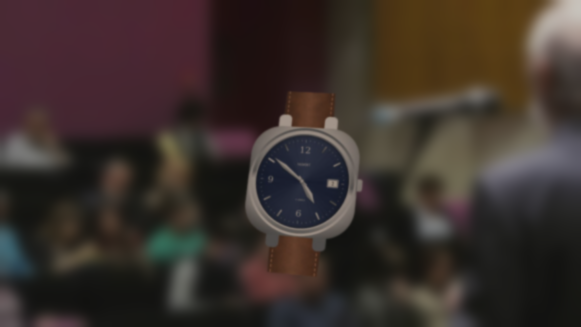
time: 4:51
